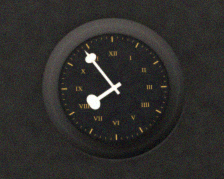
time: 7:54
